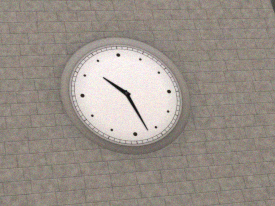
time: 10:27
